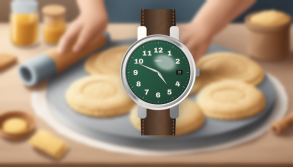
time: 4:49
